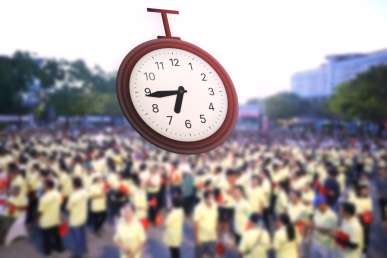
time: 6:44
